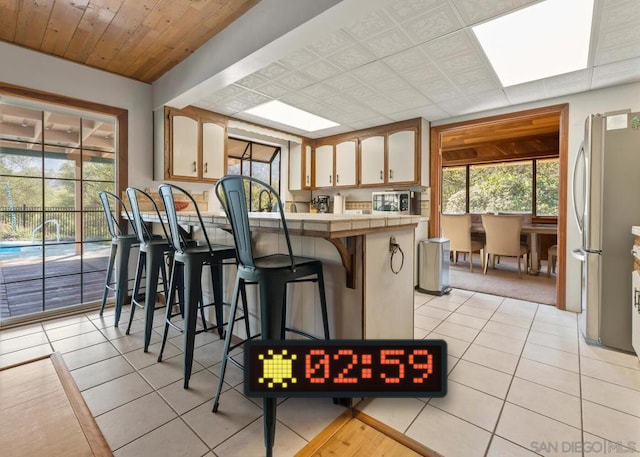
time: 2:59
